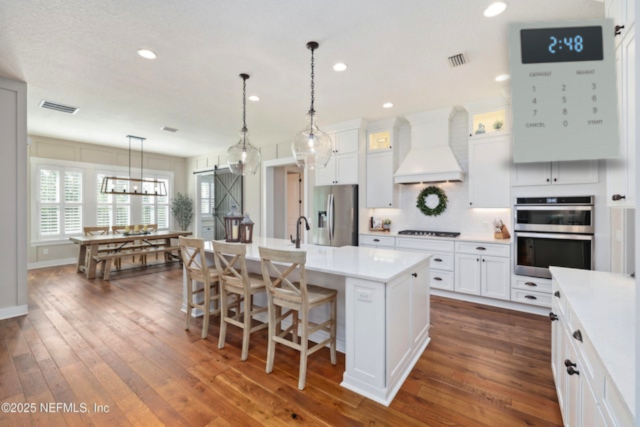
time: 2:48
